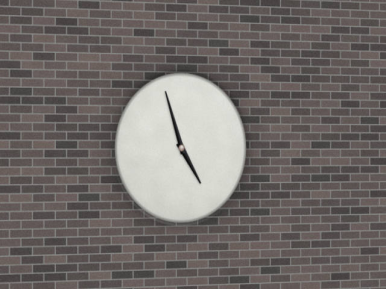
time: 4:57
